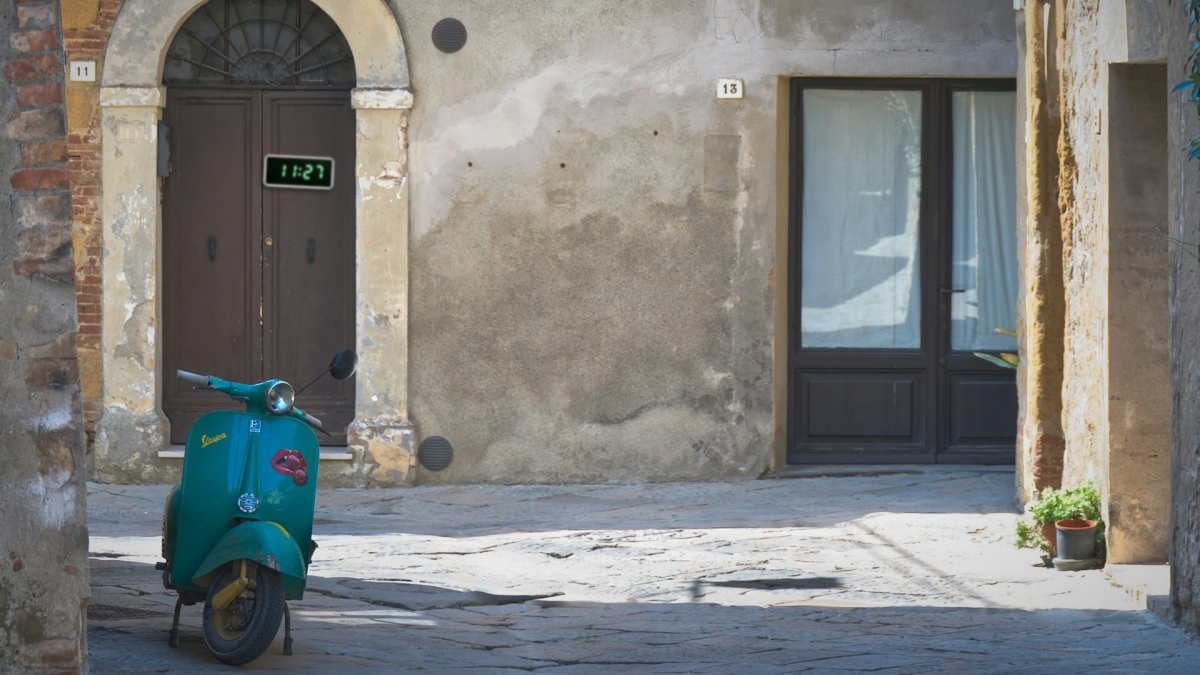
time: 11:27
